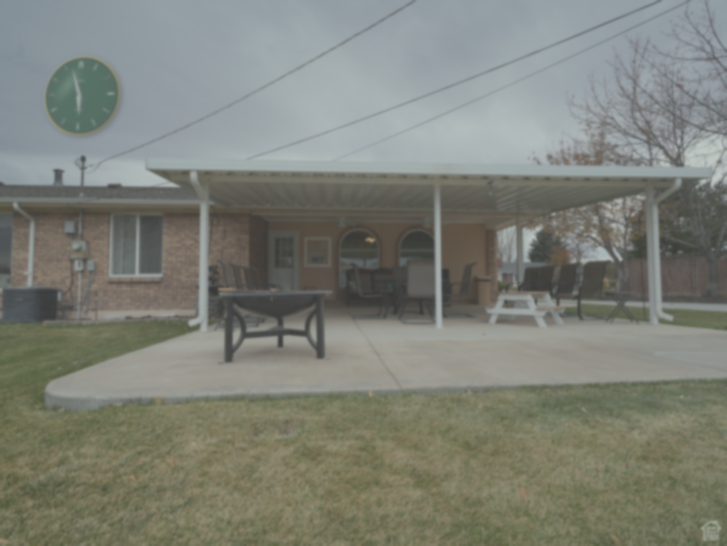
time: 5:57
